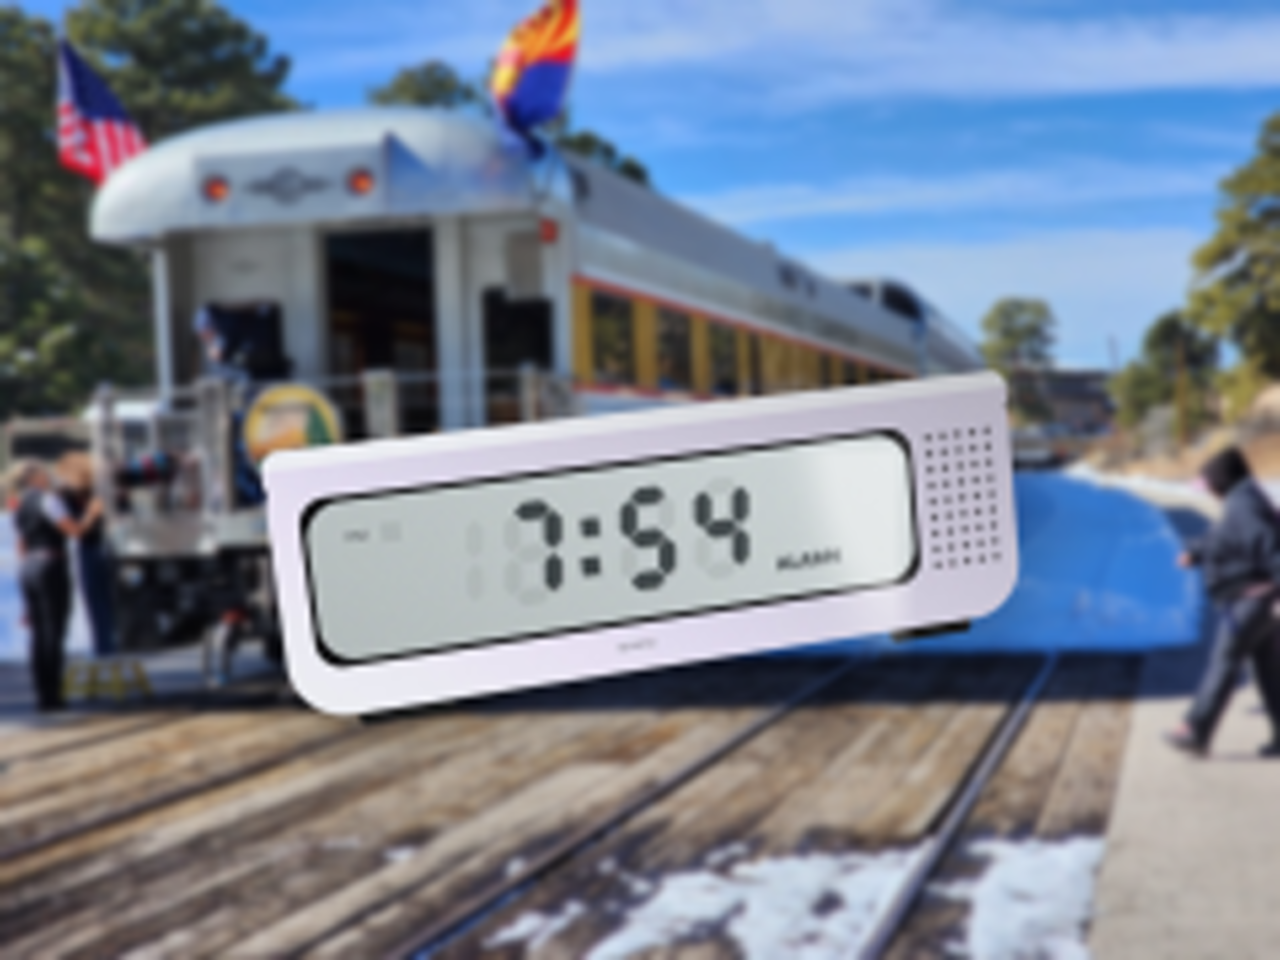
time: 7:54
